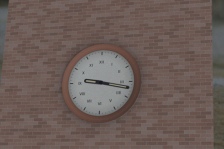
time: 9:17
